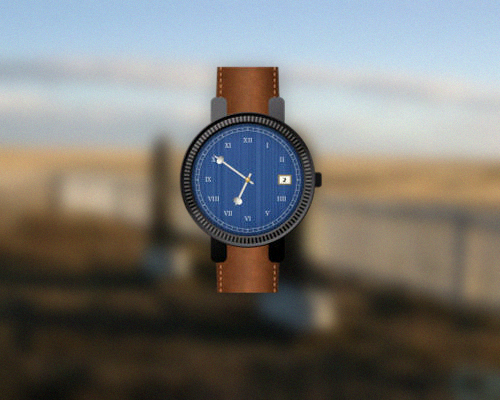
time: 6:51
